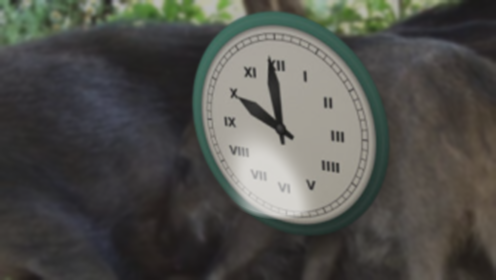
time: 9:59
